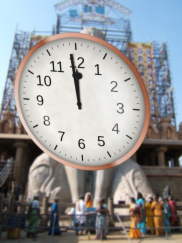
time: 11:59
